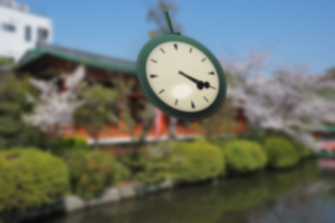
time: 4:20
